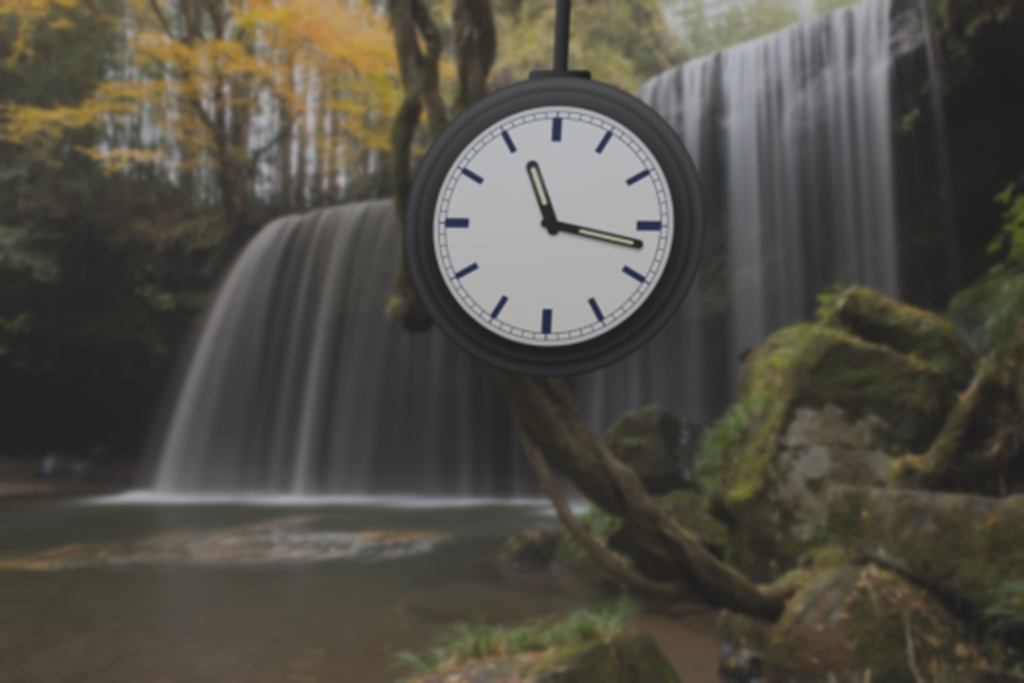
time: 11:17
